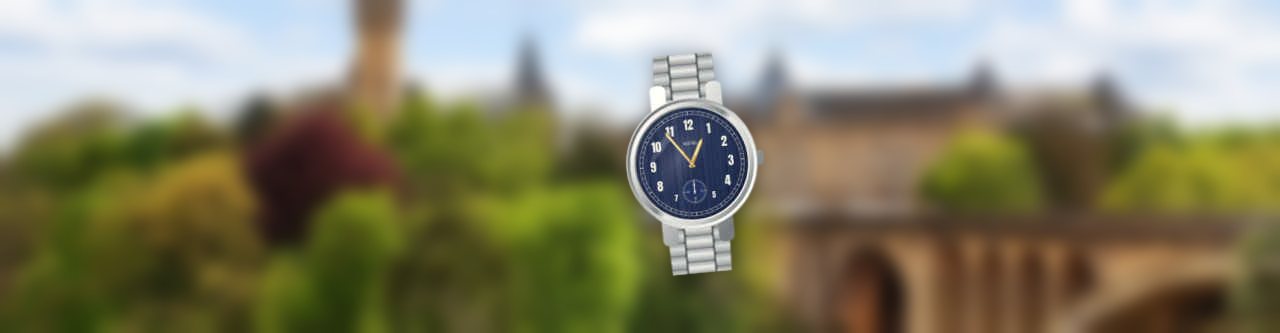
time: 12:54
